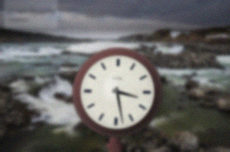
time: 3:28
